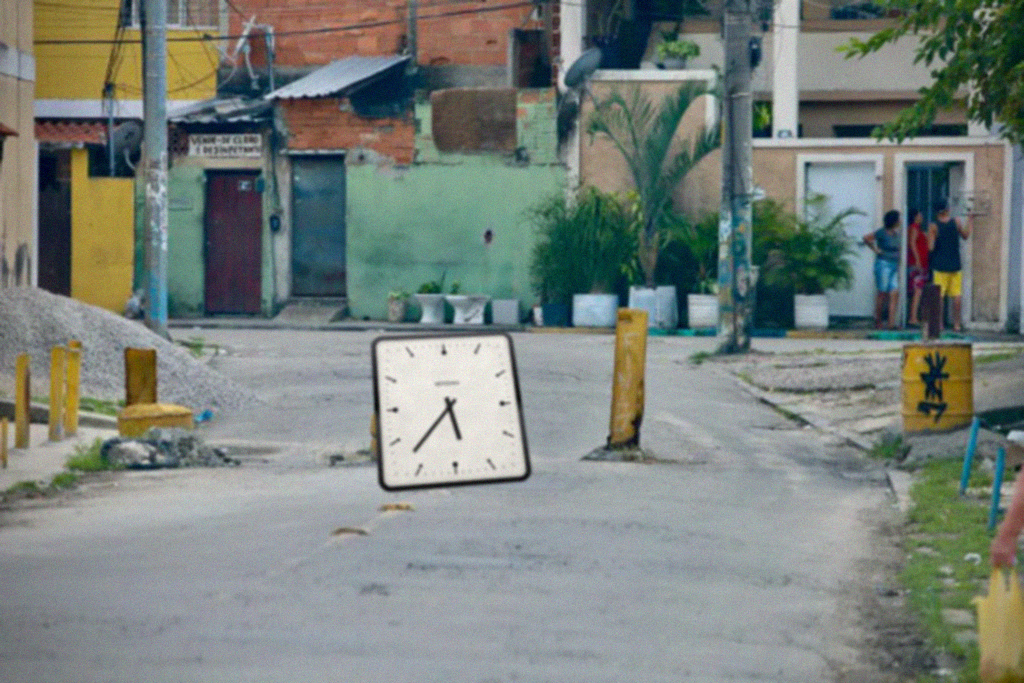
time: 5:37
